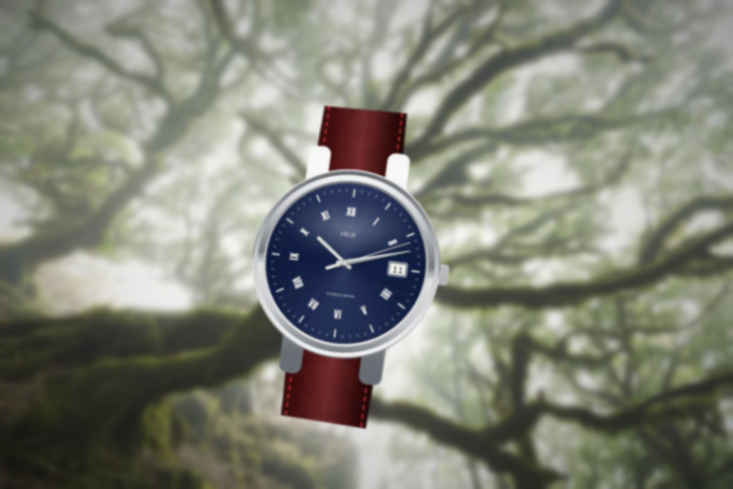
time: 10:12:11
